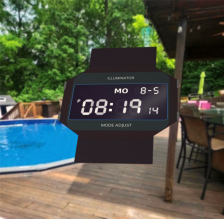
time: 8:19:14
